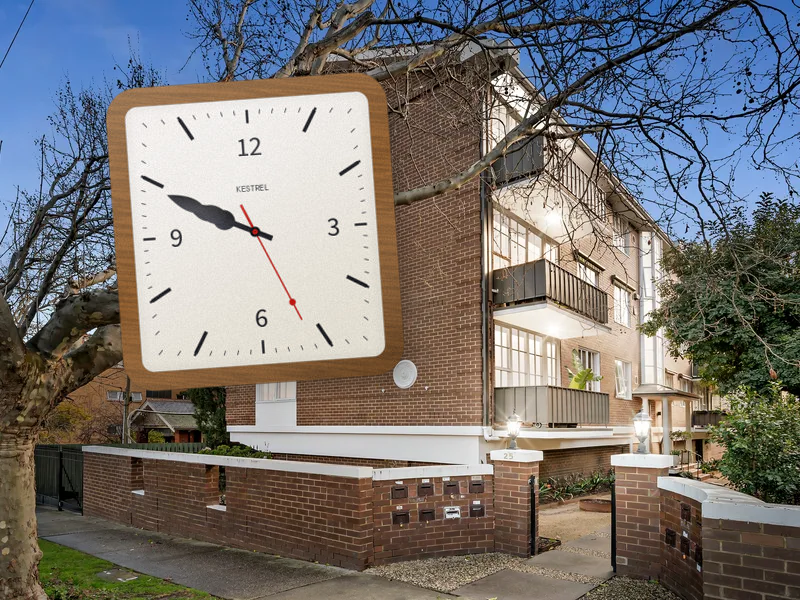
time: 9:49:26
